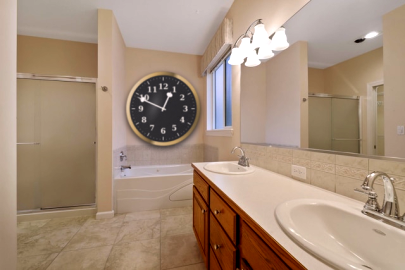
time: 12:49
